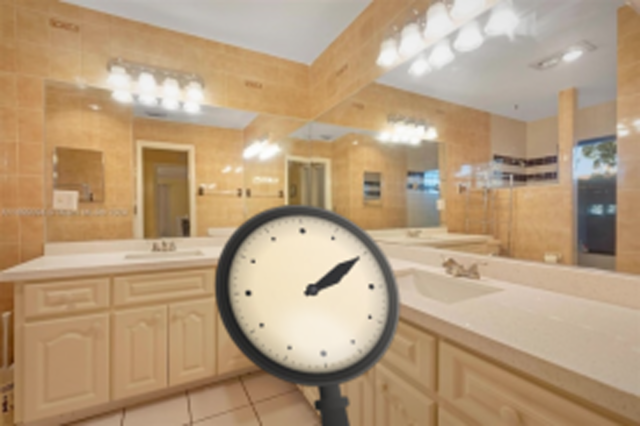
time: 2:10
